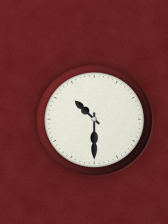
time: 10:30
